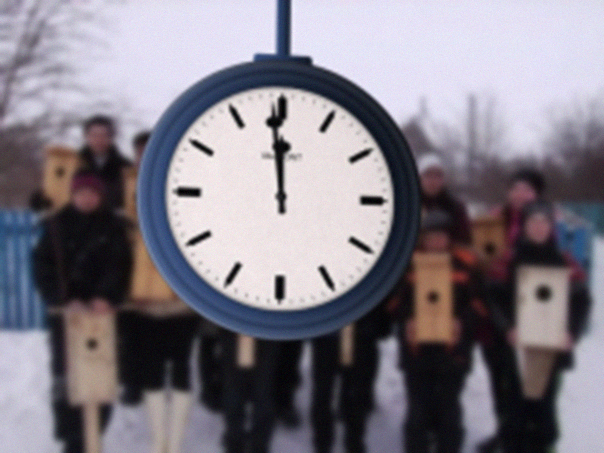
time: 11:59
